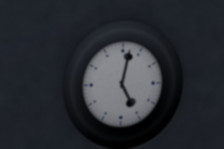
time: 5:02
